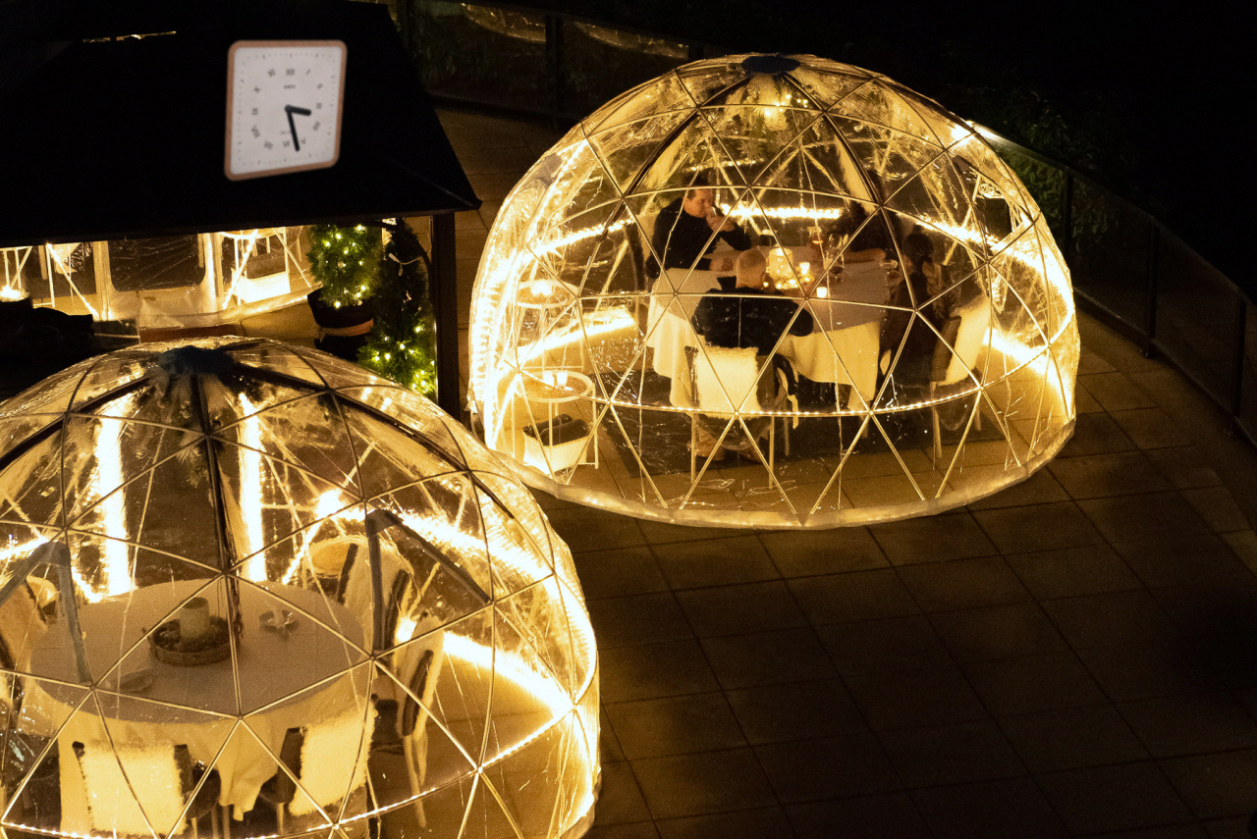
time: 3:27
